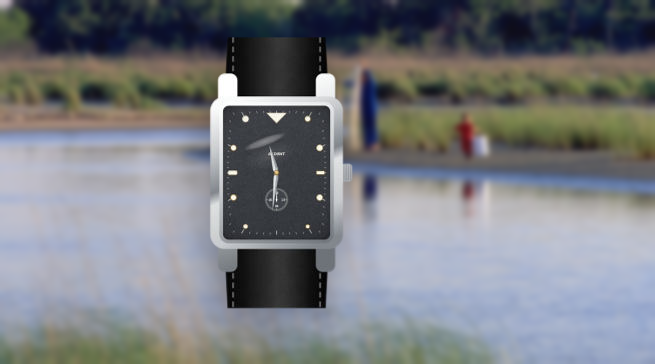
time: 11:31
